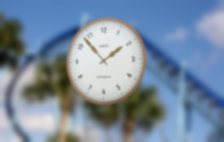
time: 1:53
